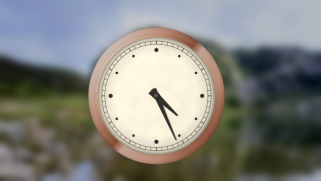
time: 4:26
